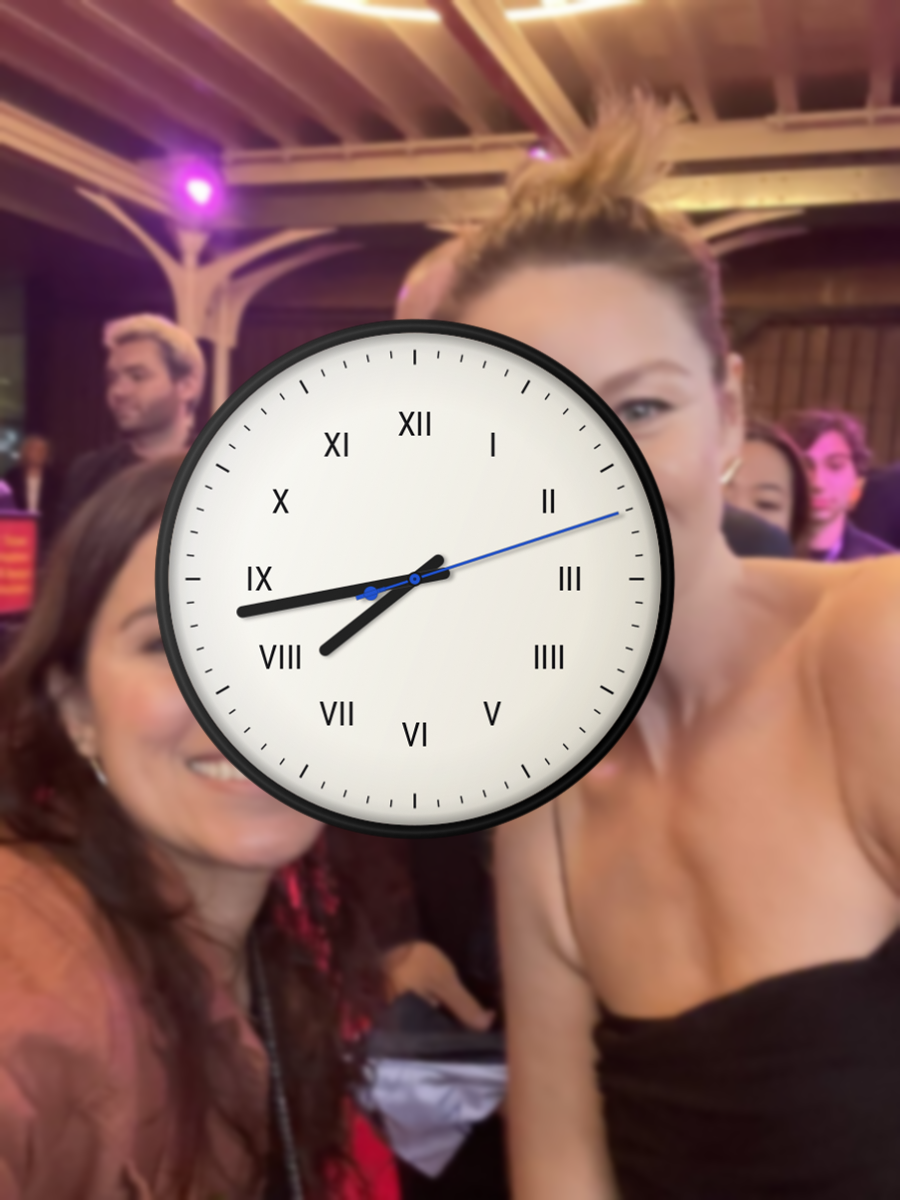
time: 7:43:12
